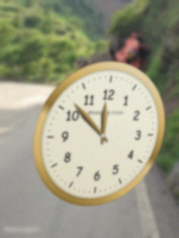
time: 11:52
